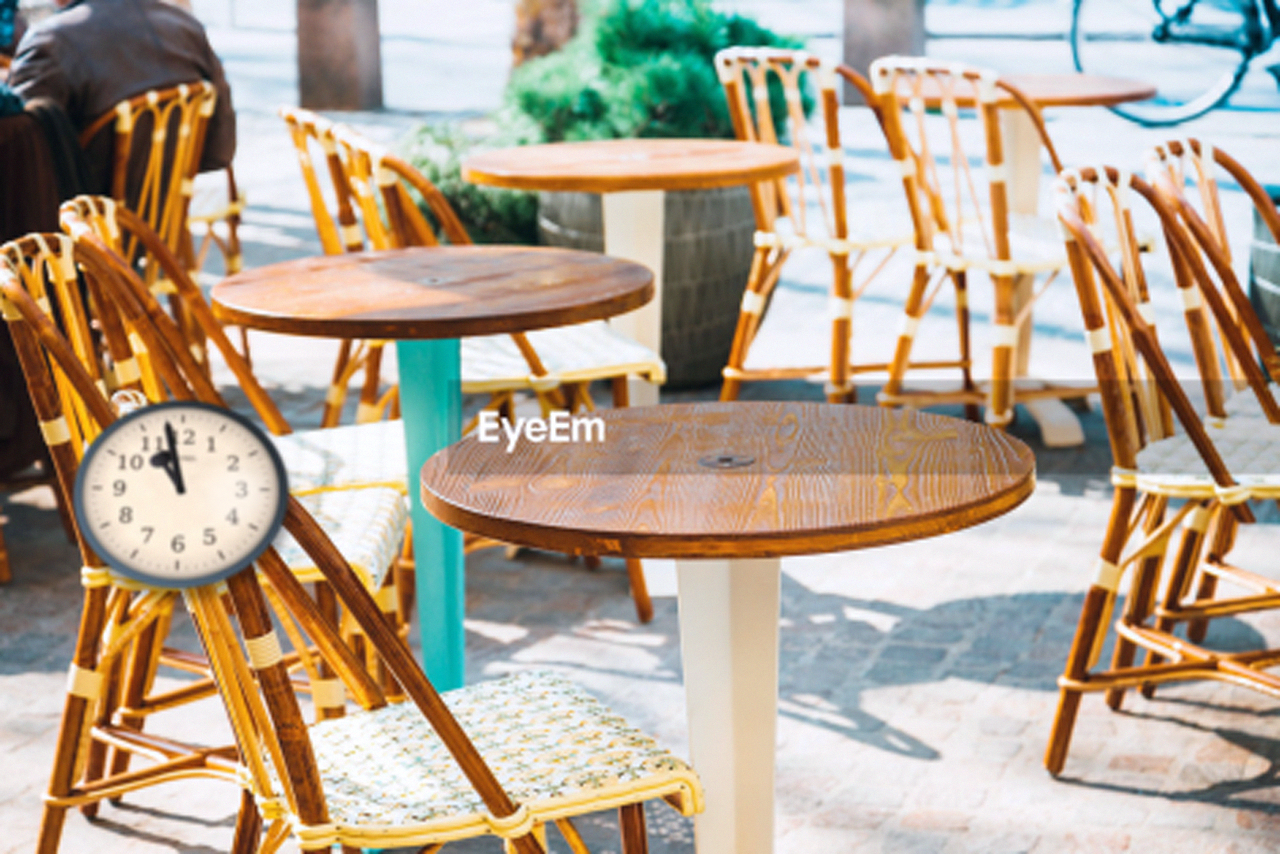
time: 10:58
